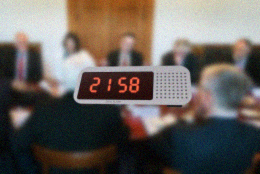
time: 21:58
